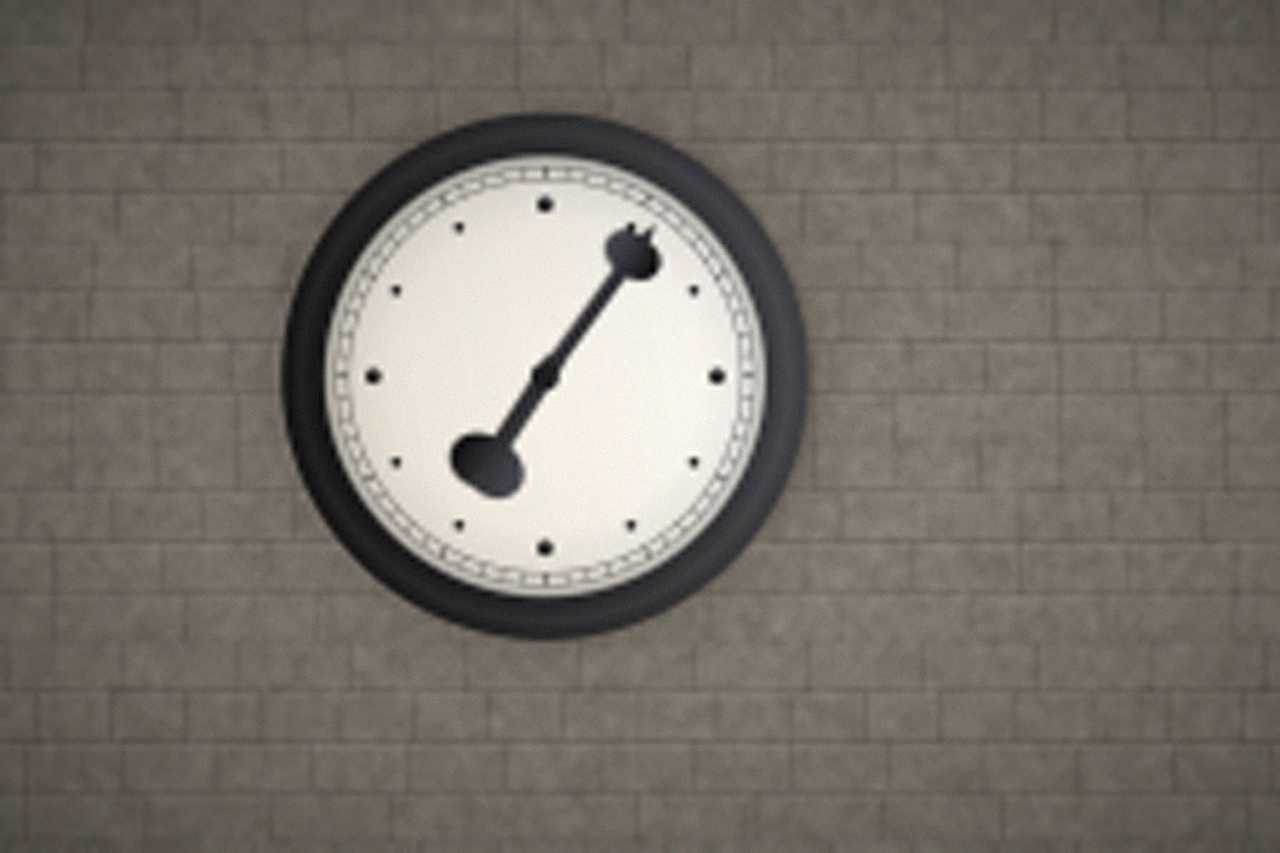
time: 7:06
